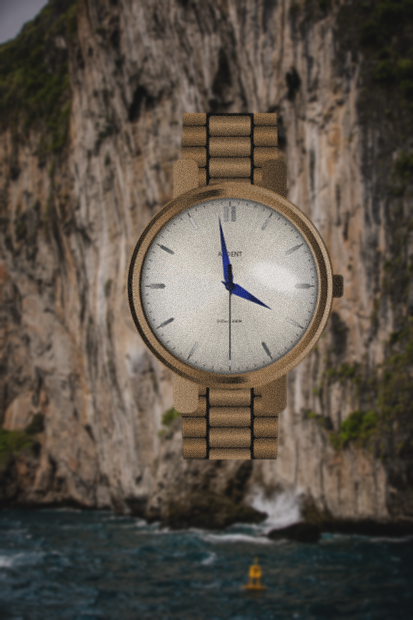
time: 3:58:30
